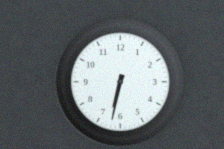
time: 6:32
